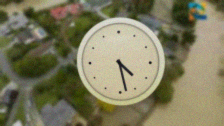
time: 4:28
